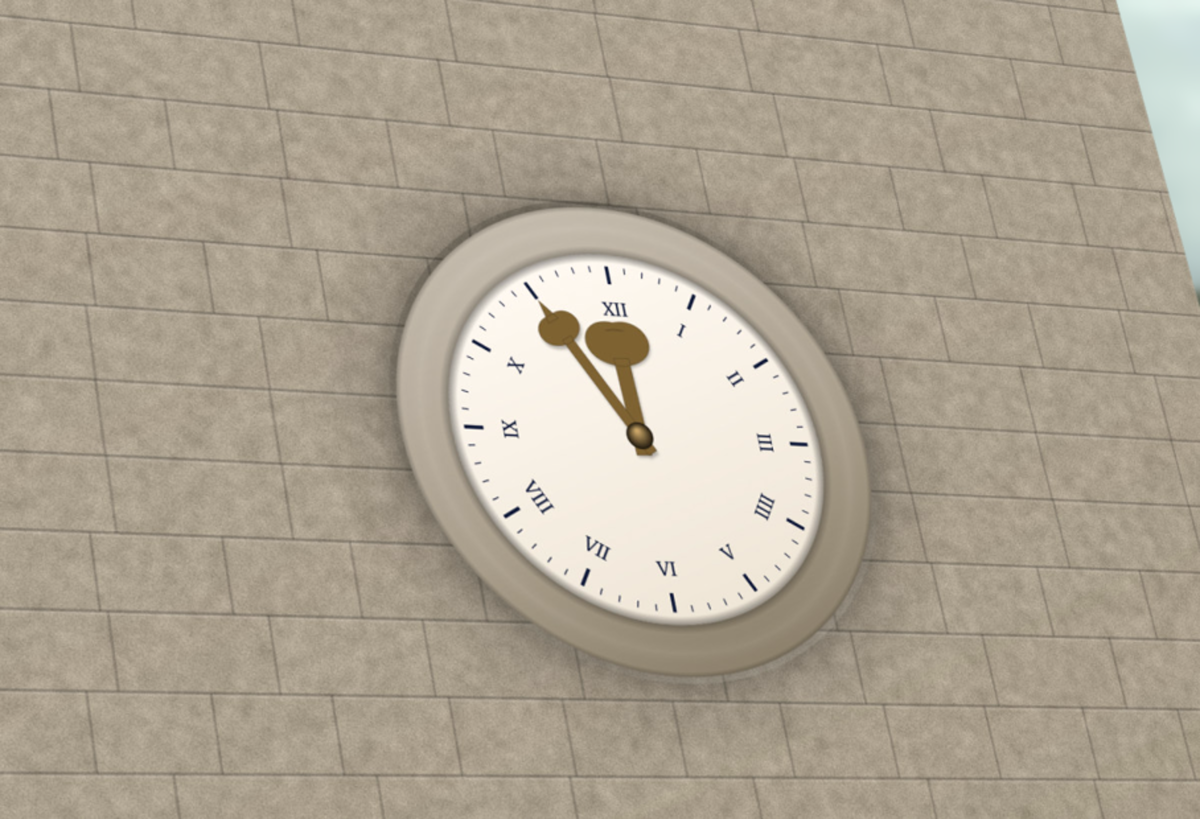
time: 11:55
